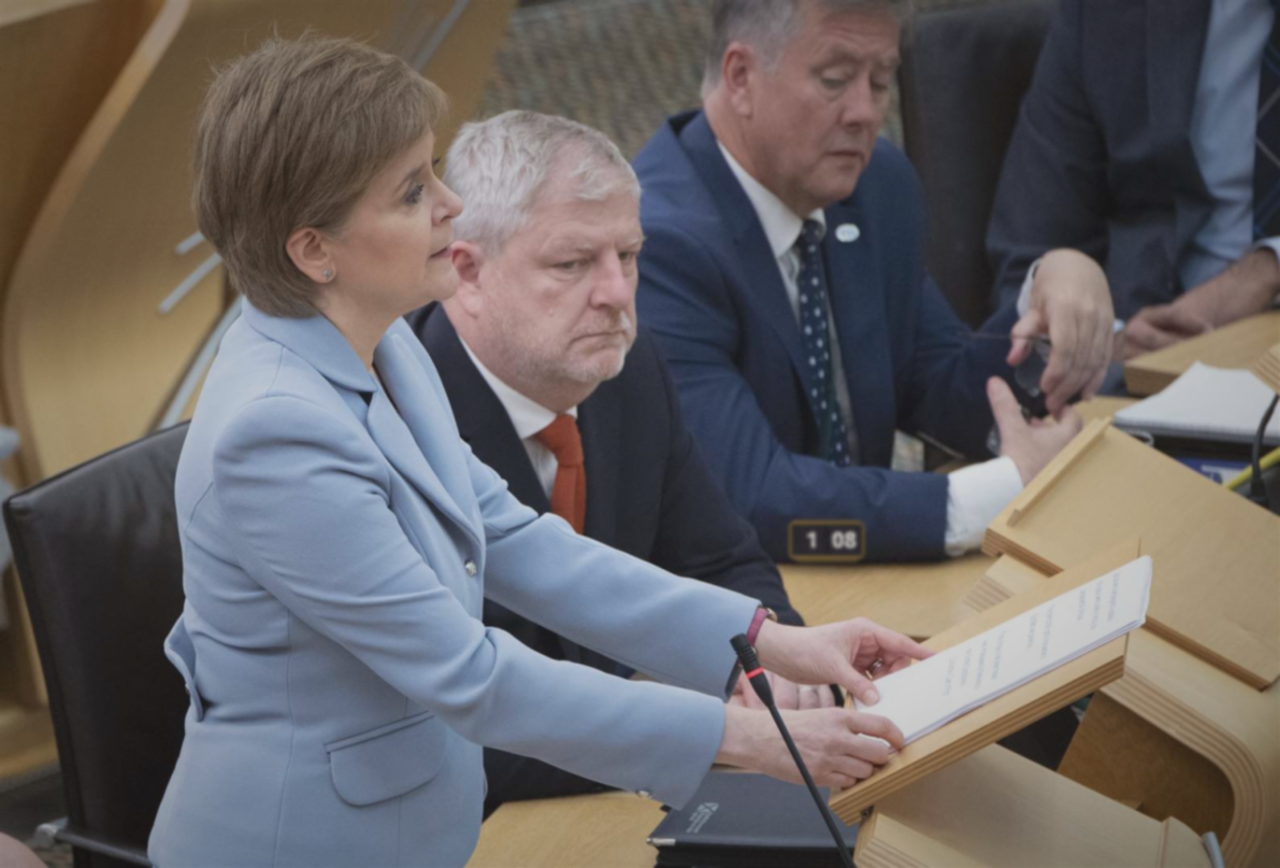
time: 1:08
